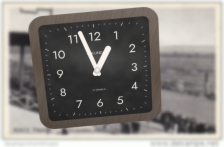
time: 12:57
